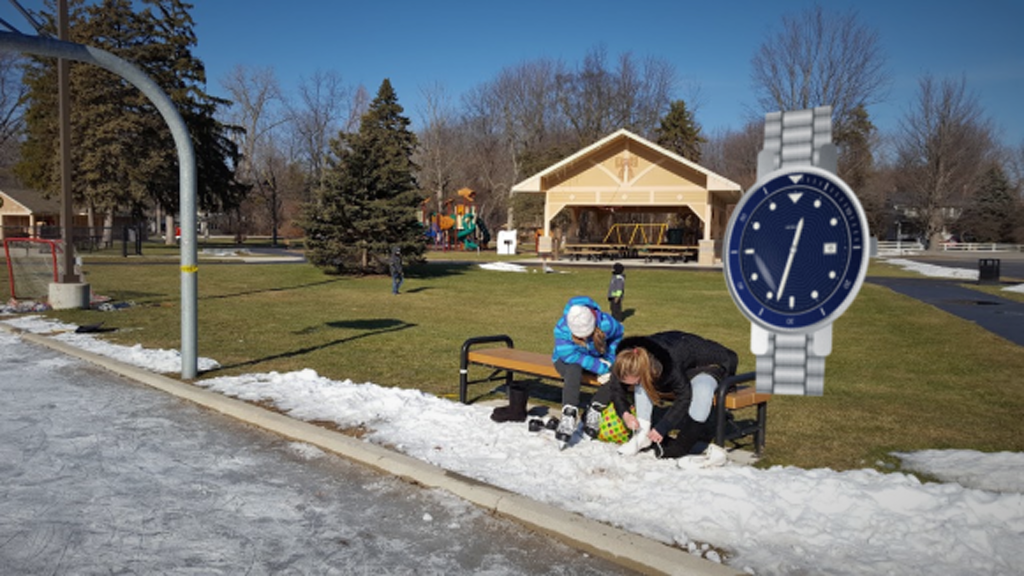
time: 12:33
